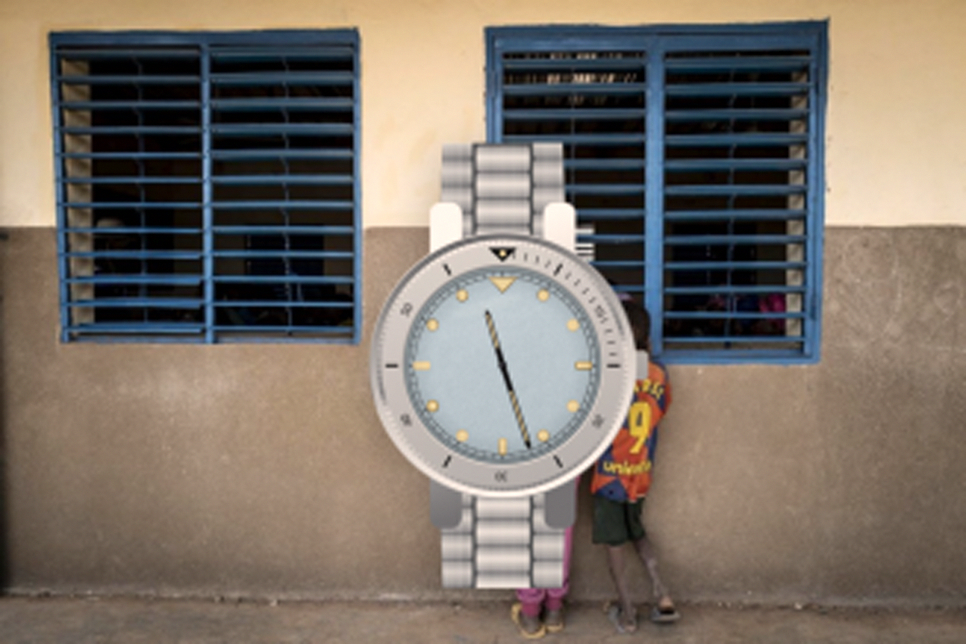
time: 11:27
